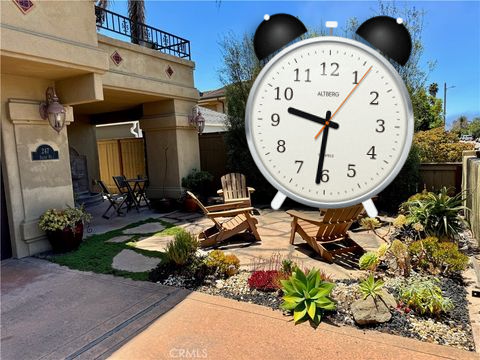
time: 9:31:06
